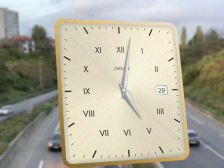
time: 5:02
